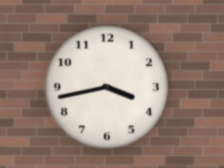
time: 3:43
